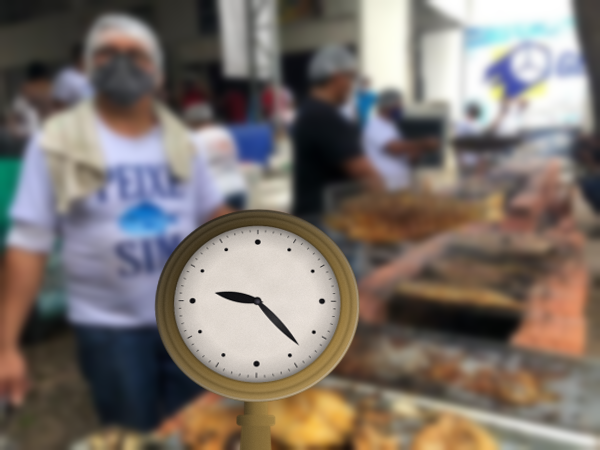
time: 9:23
